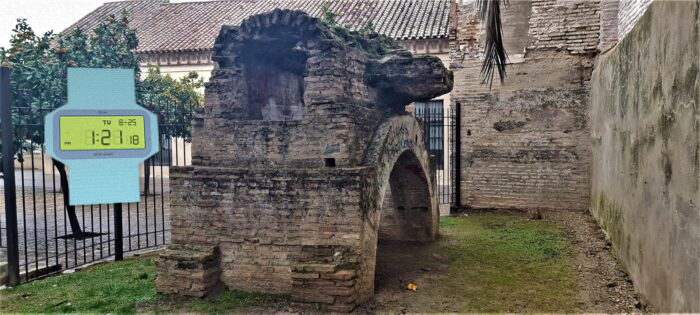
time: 1:21:18
